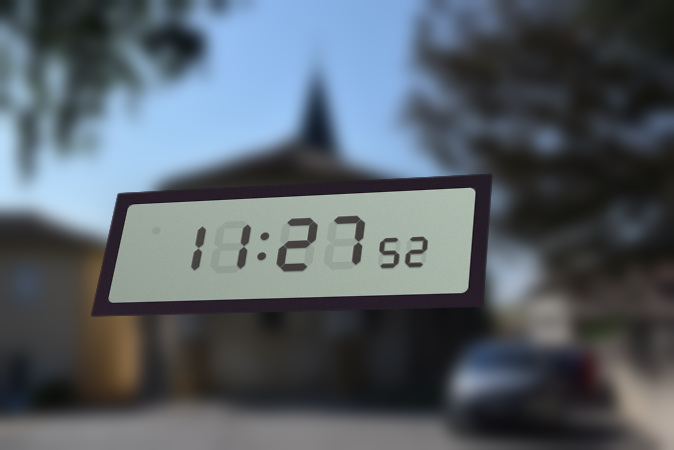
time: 11:27:52
